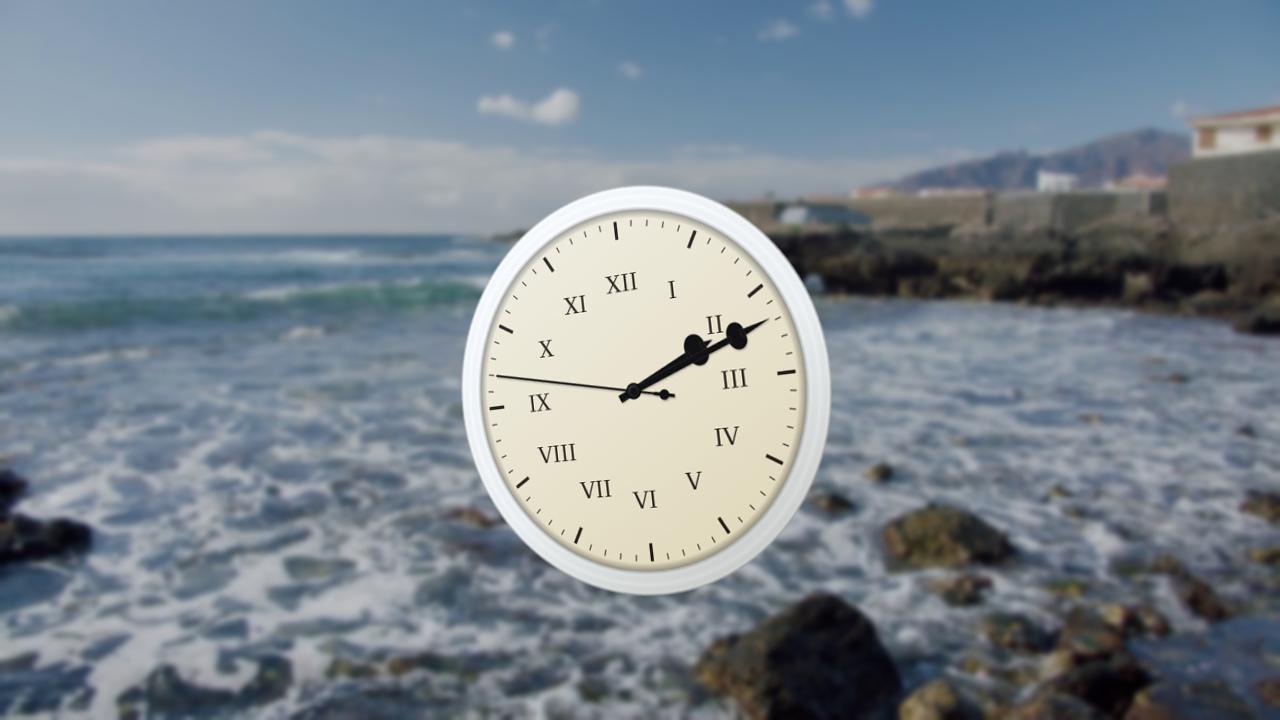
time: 2:11:47
